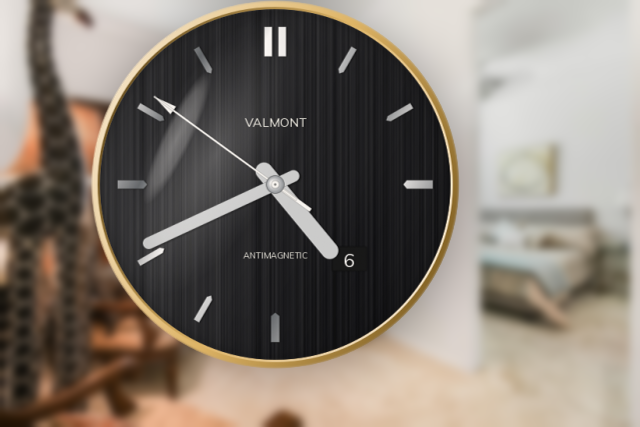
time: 4:40:51
